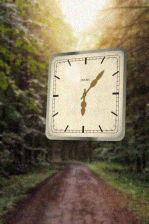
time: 6:07
